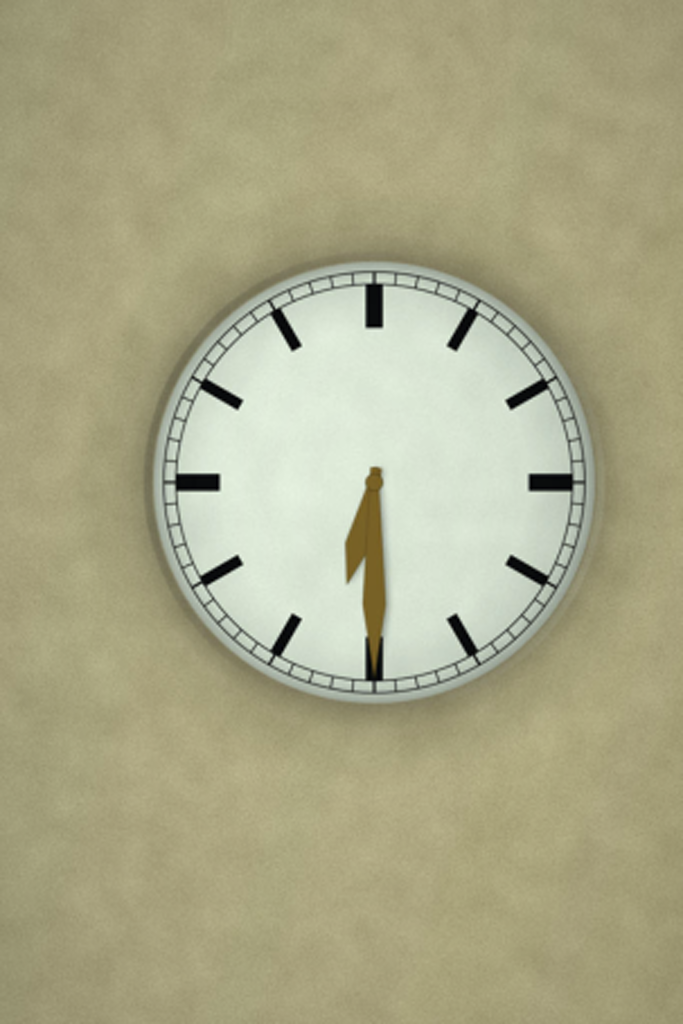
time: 6:30
